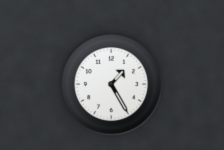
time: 1:25
